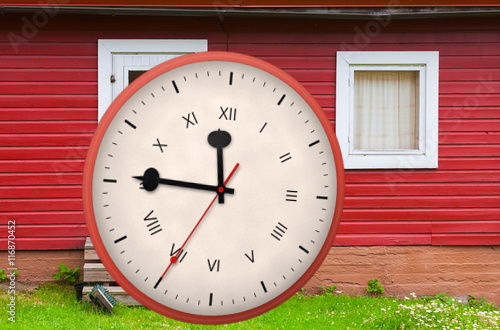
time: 11:45:35
